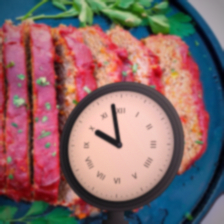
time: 9:58
